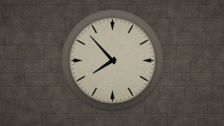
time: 7:53
